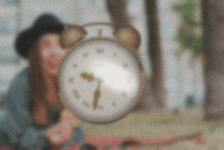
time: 9:32
